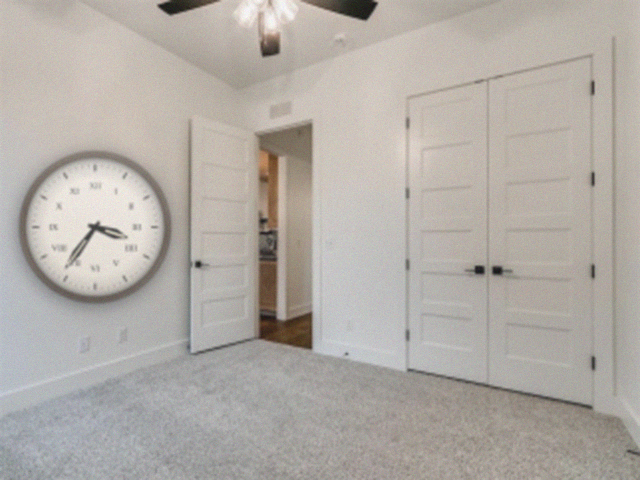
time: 3:36
